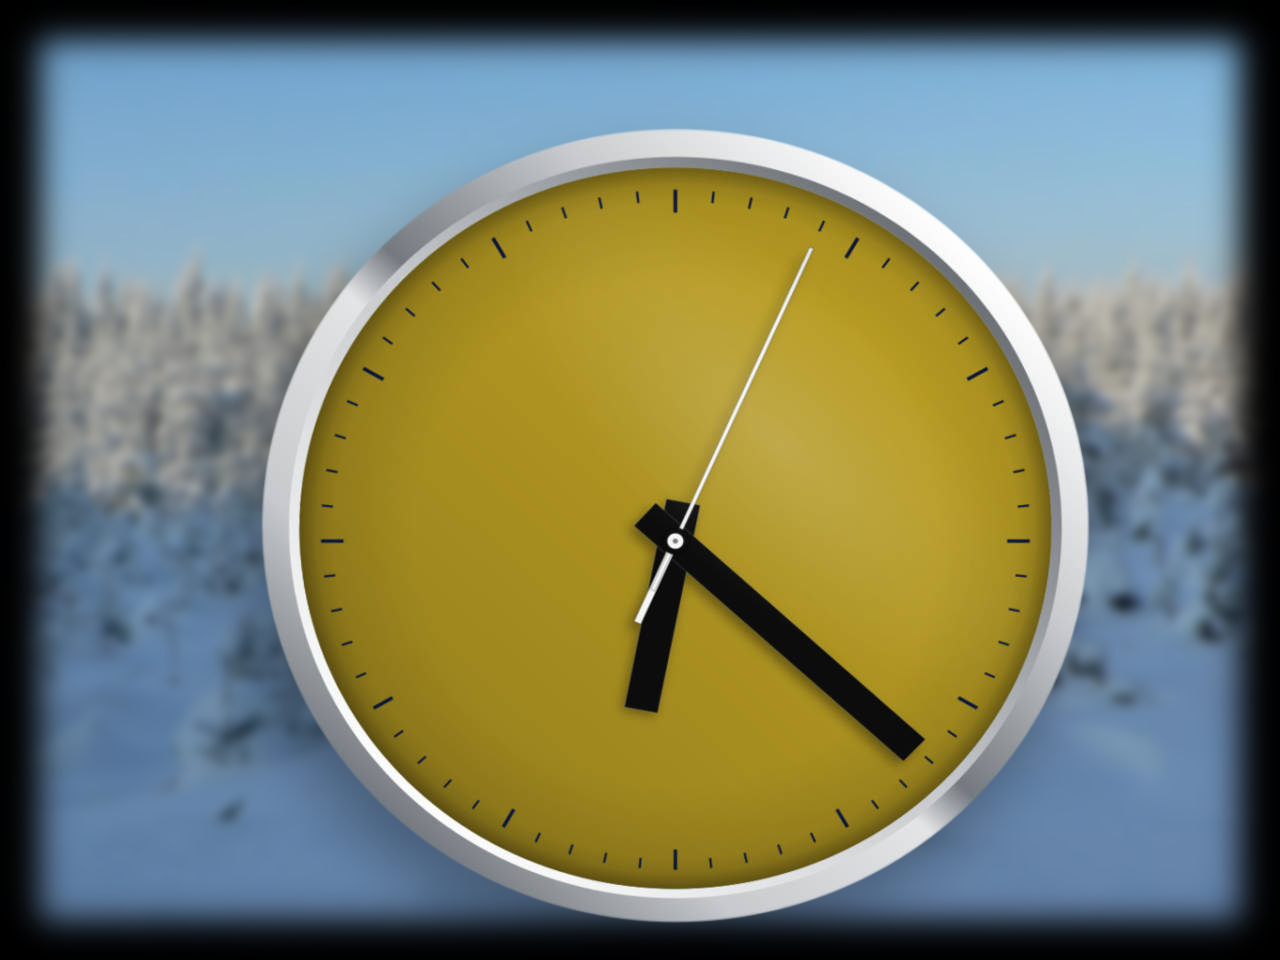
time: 6:22:04
